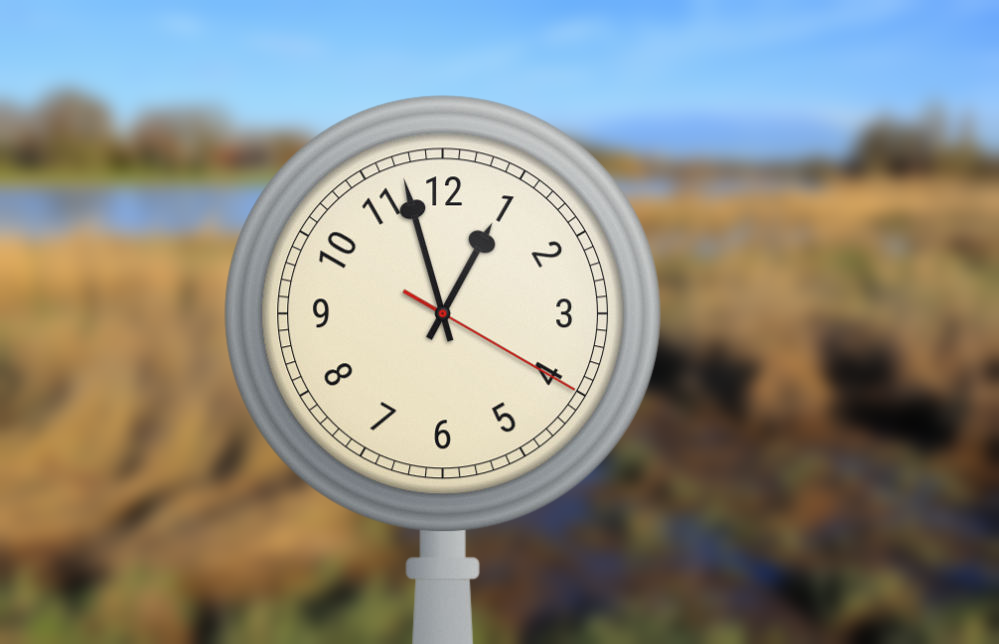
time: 12:57:20
